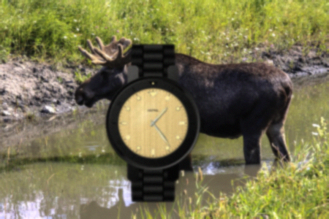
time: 1:24
